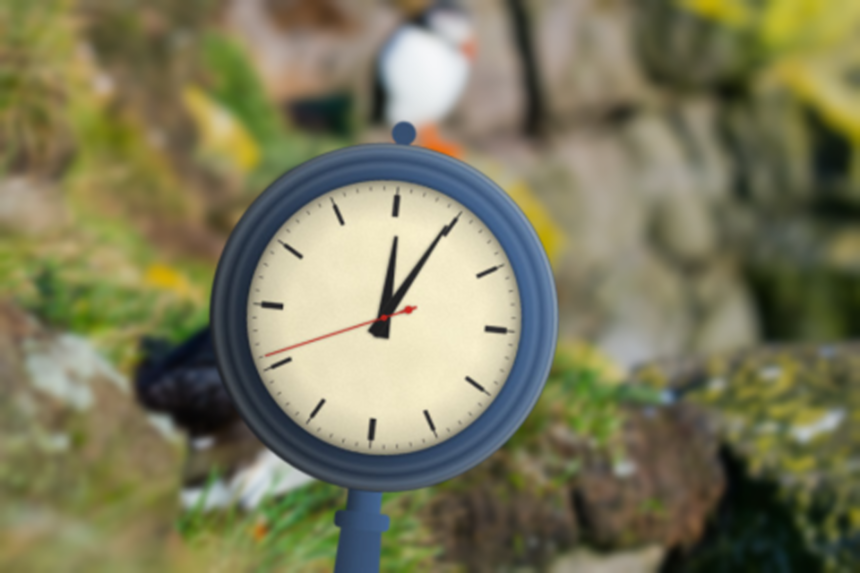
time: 12:04:41
